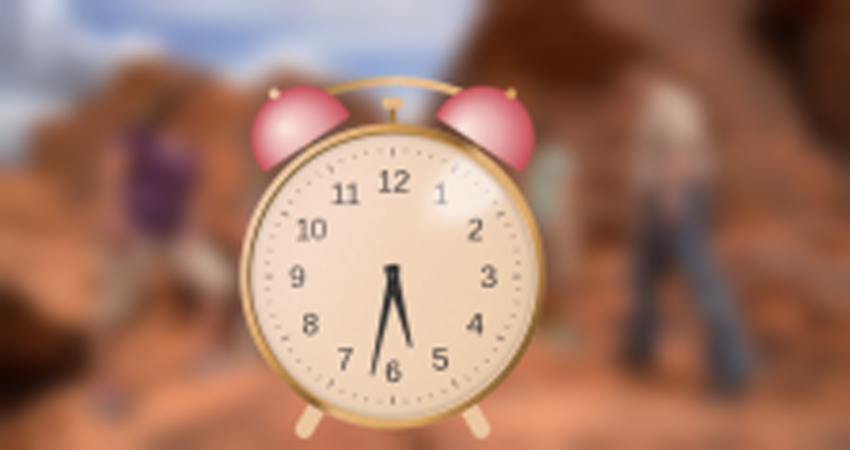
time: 5:32
